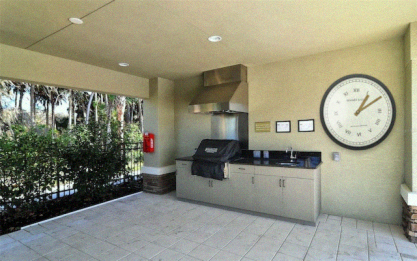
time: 1:10
